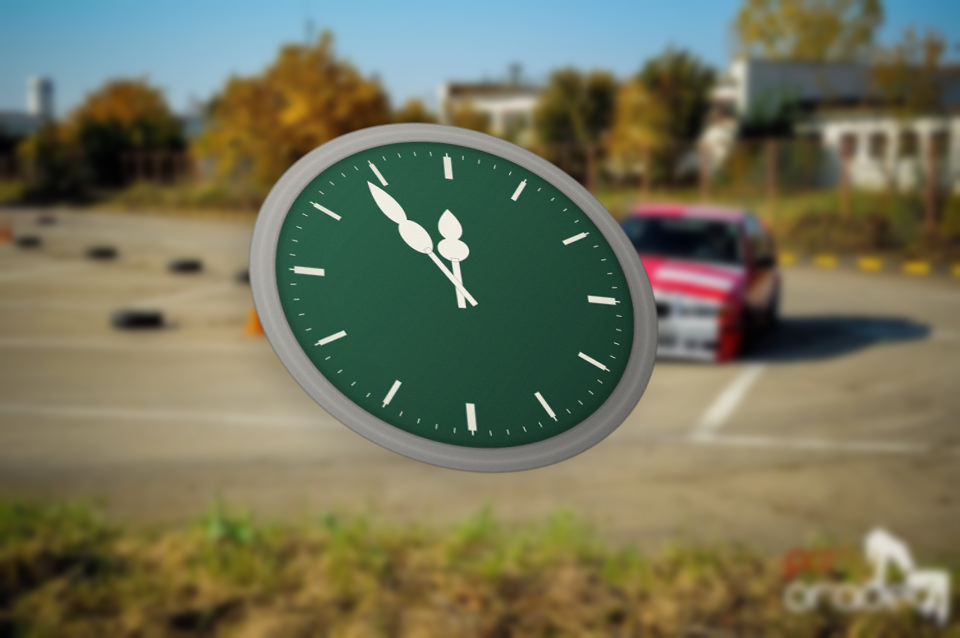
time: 11:54
